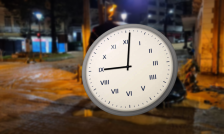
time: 9:01
